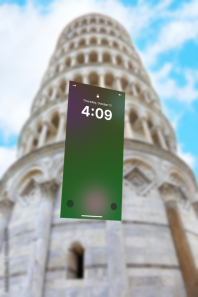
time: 4:09
